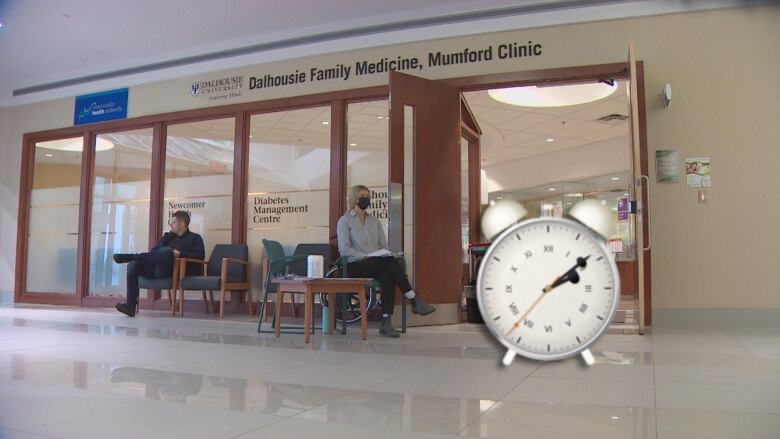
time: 2:08:37
